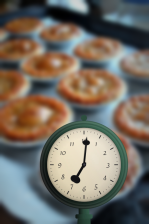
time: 7:01
